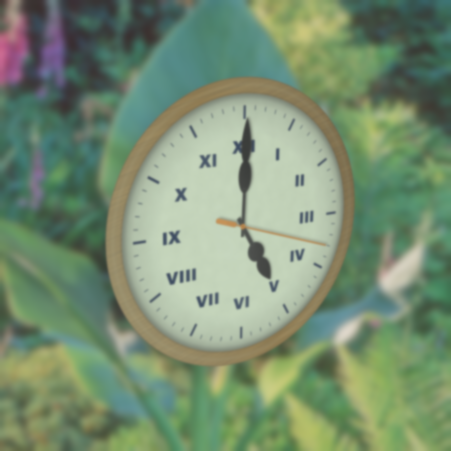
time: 5:00:18
